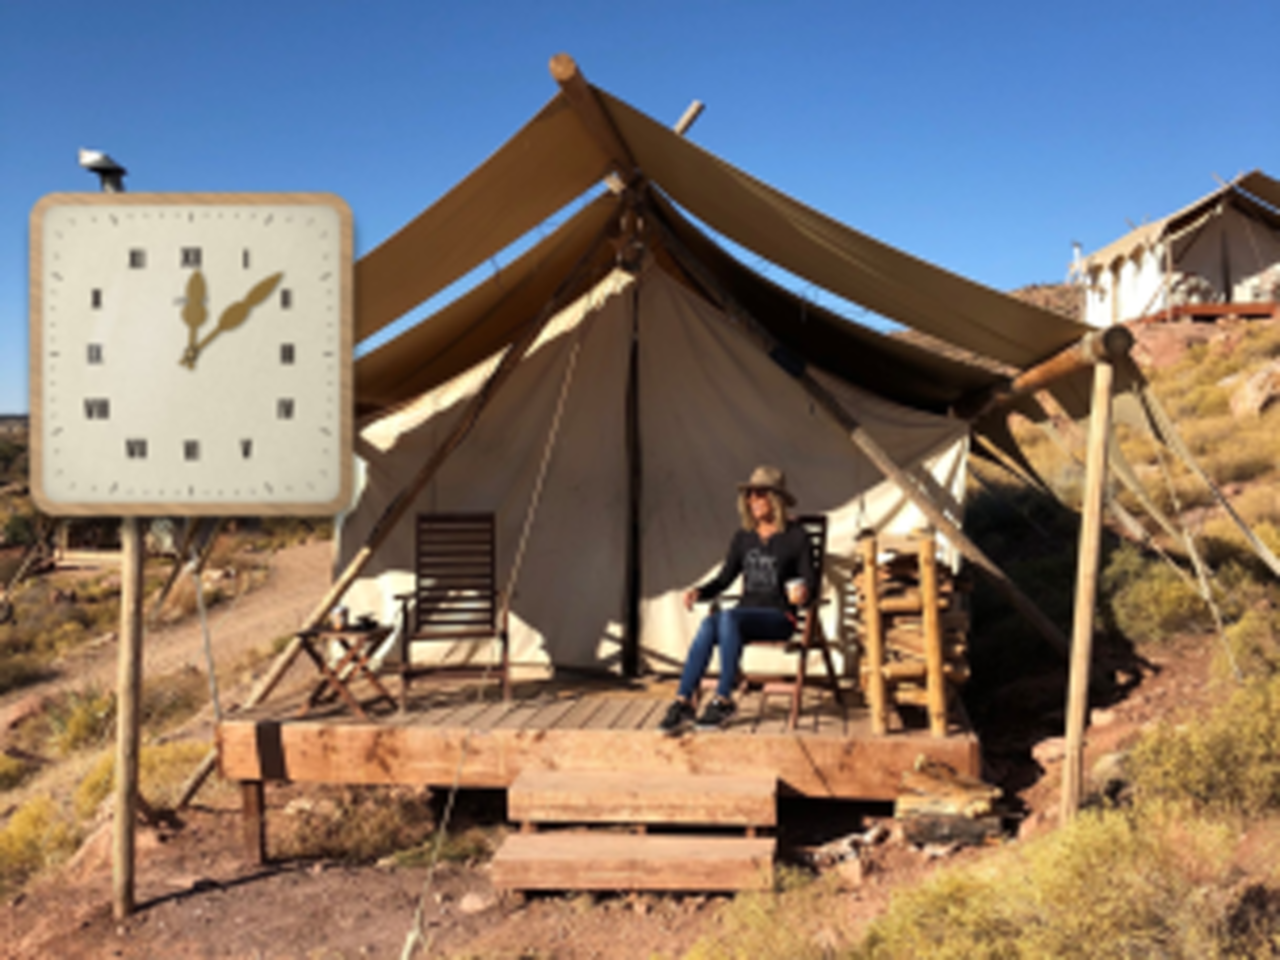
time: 12:08
